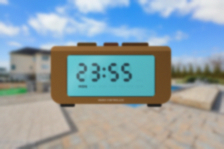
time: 23:55
